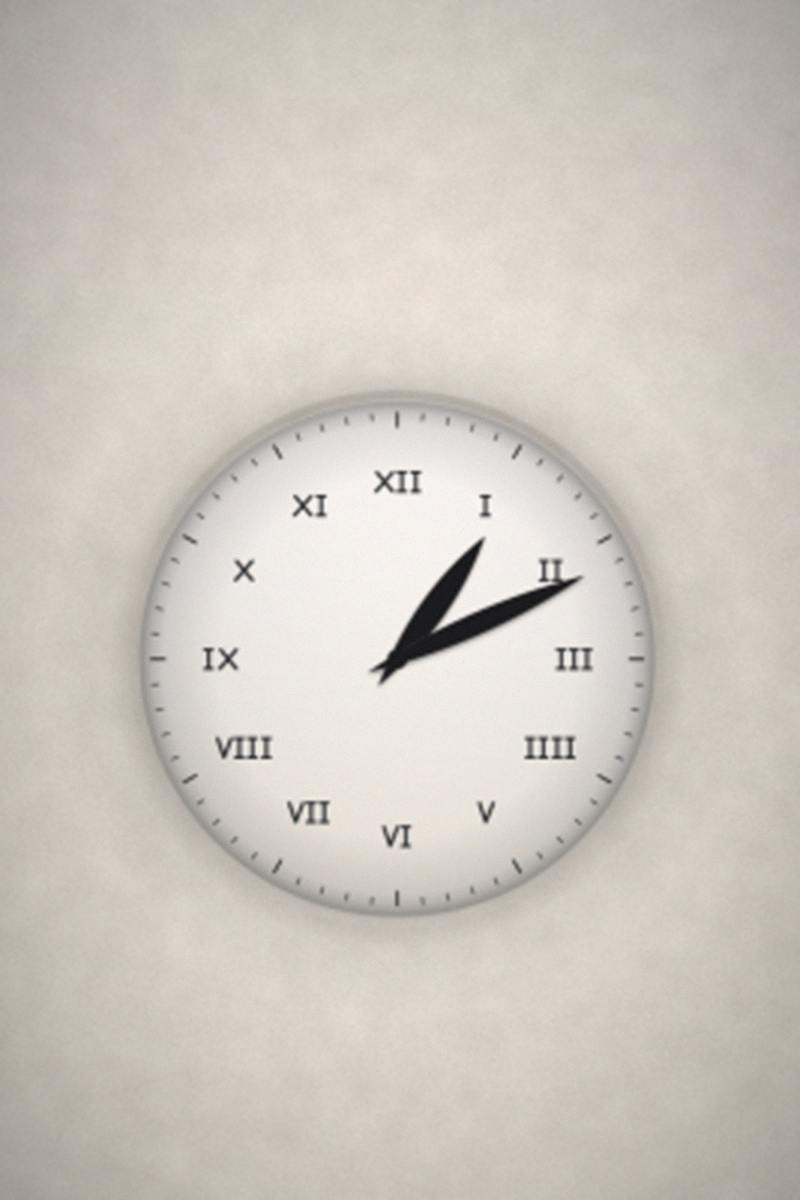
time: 1:11
